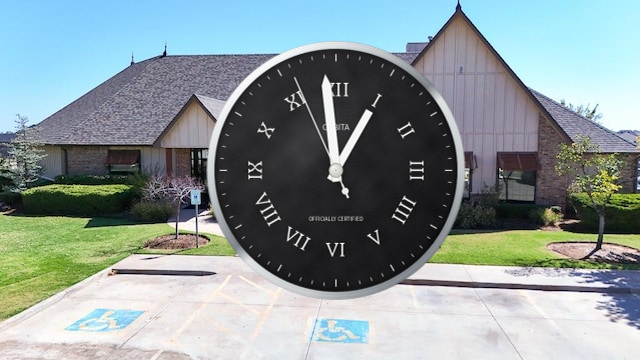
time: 12:58:56
